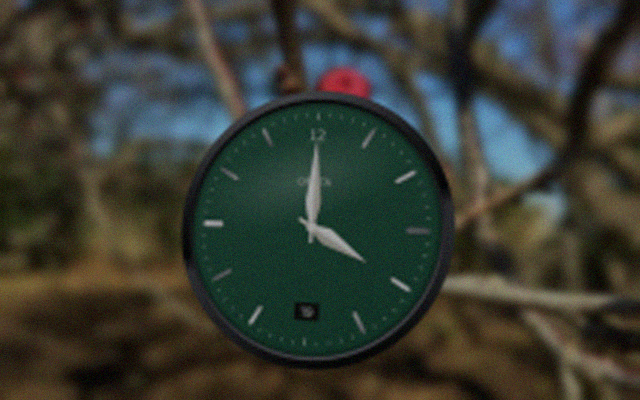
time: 4:00
